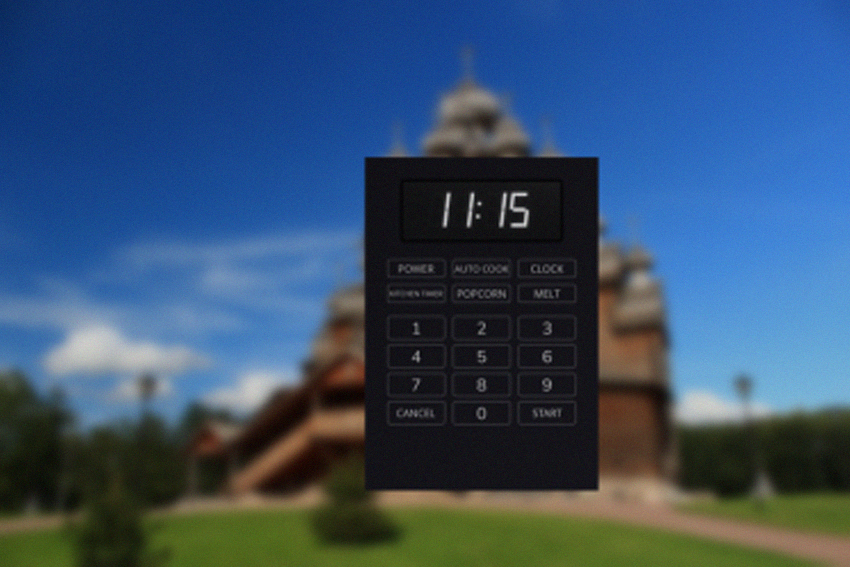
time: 11:15
